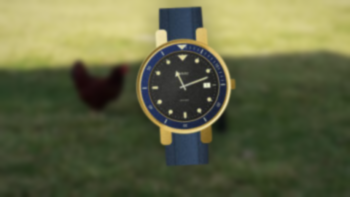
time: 11:12
